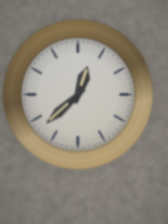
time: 12:38
